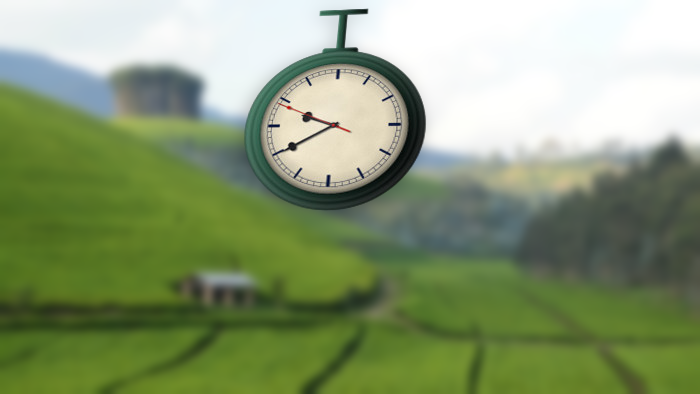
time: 9:39:49
